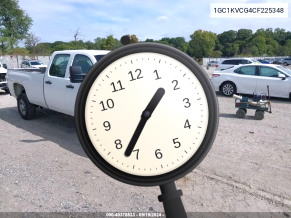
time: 1:37
